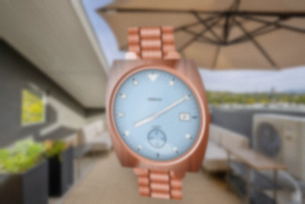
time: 8:10
